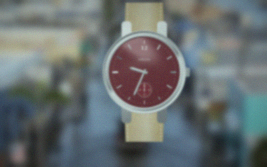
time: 9:34
